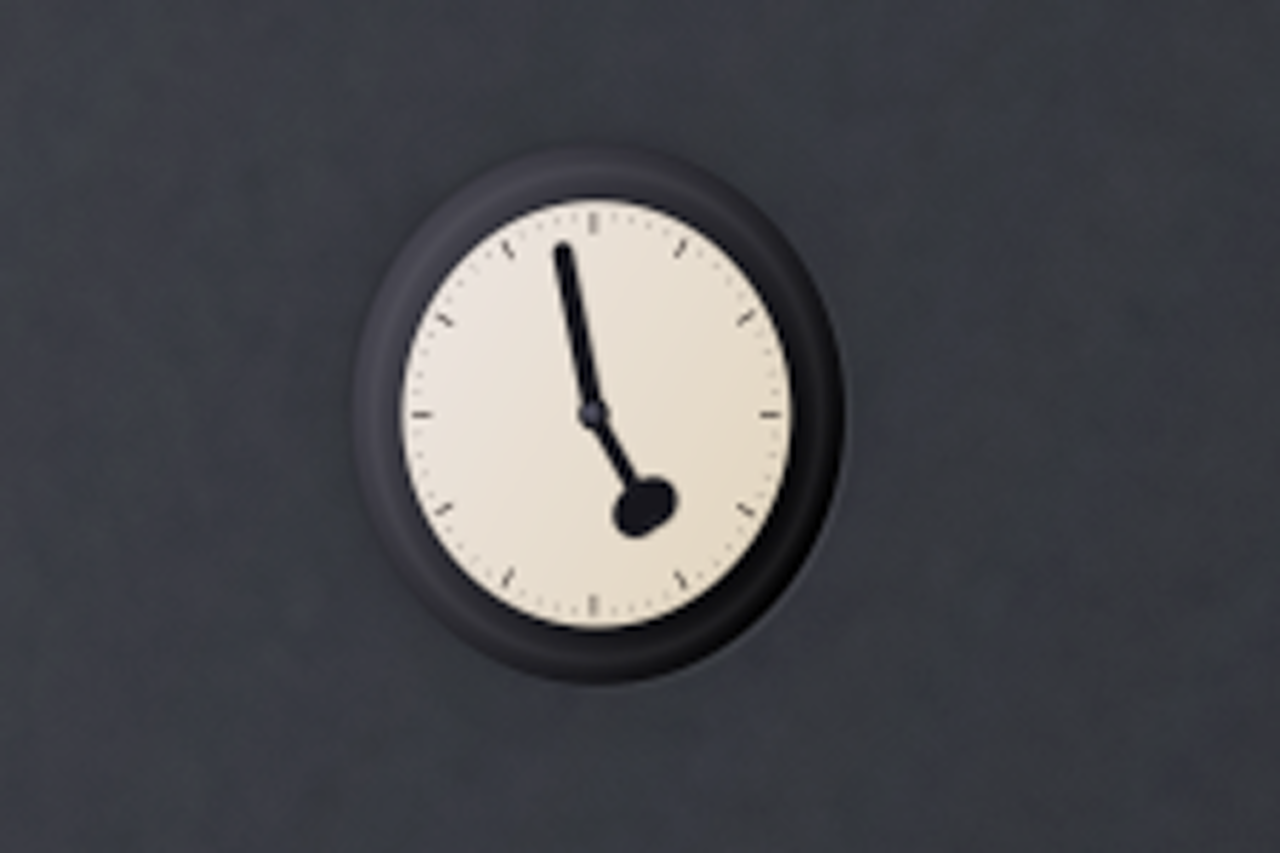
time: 4:58
